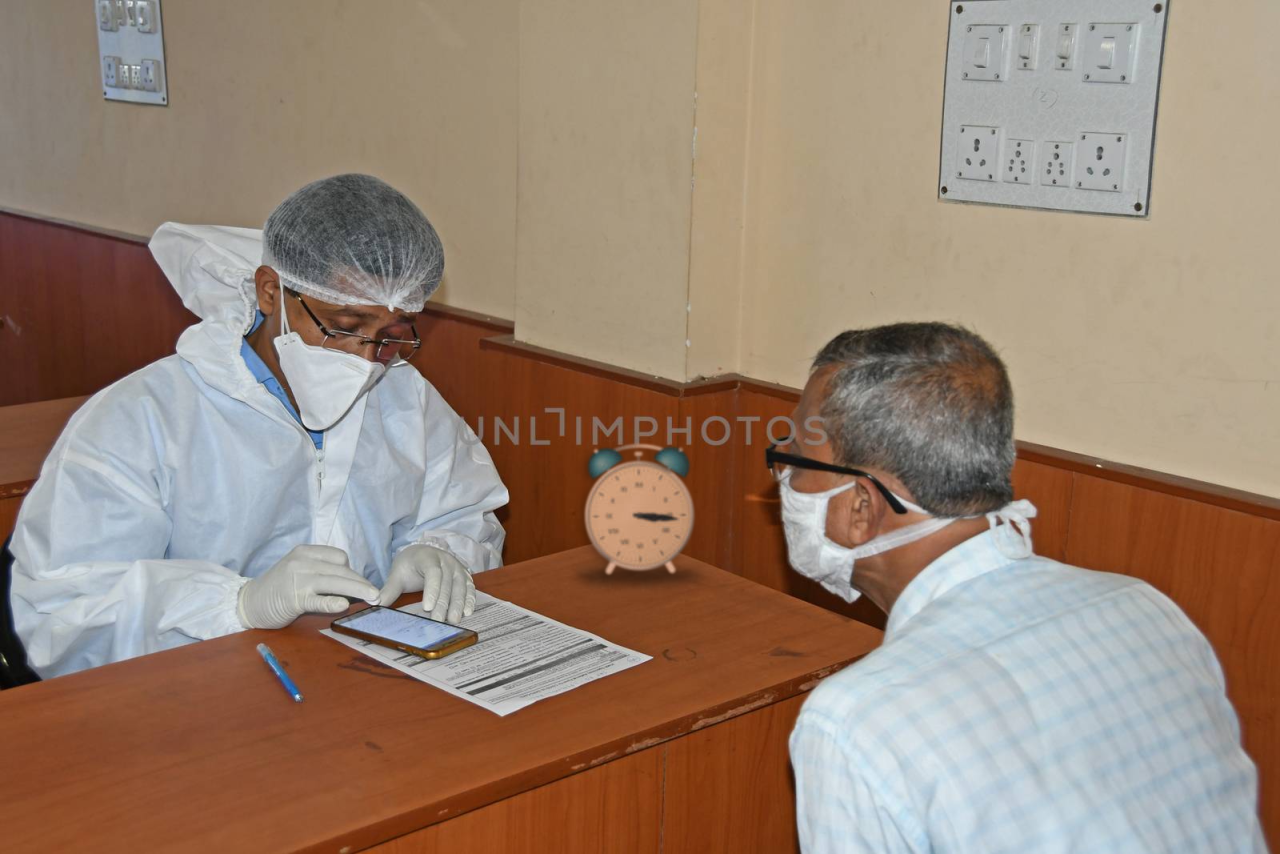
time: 3:16
